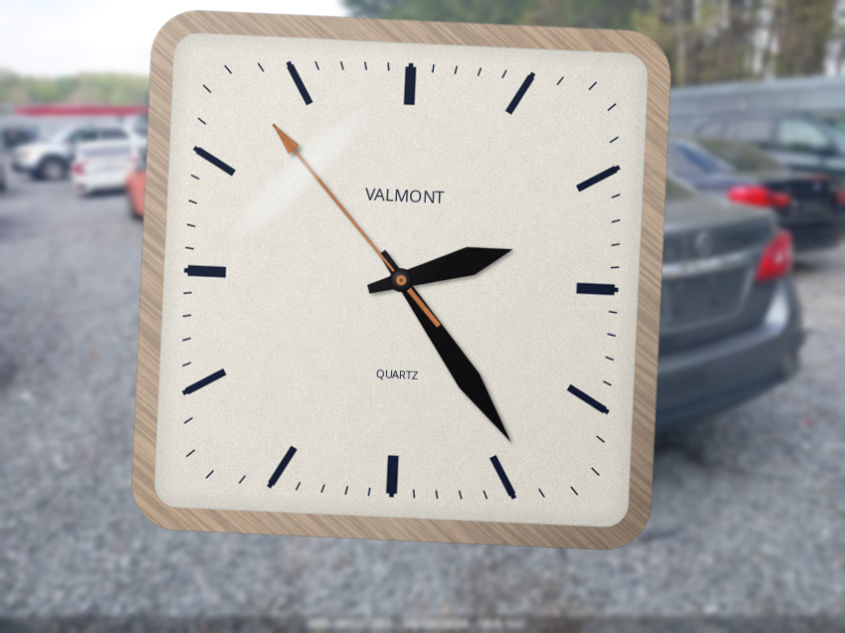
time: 2:23:53
